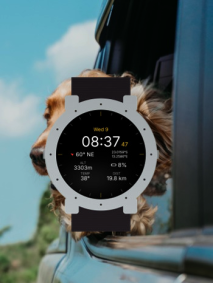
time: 8:37
